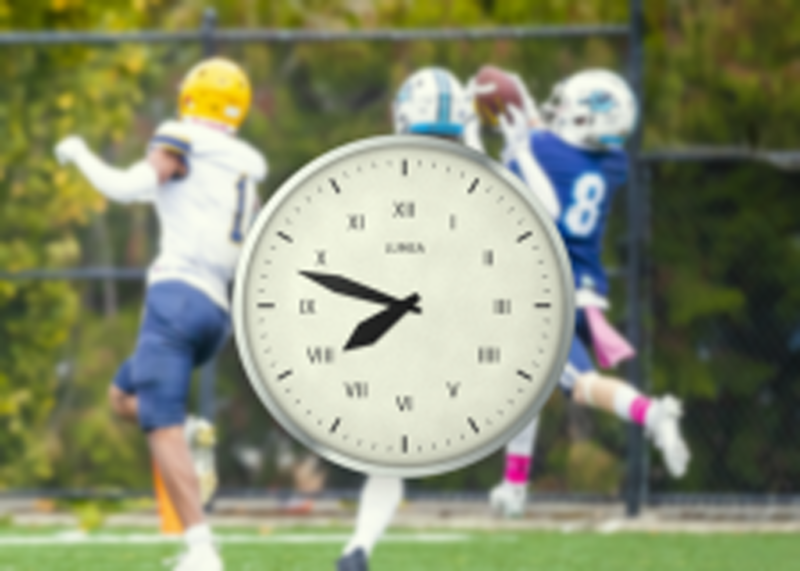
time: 7:48
